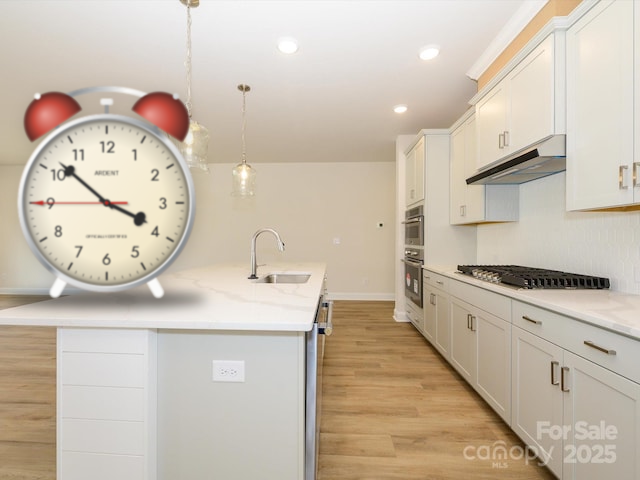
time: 3:51:45
